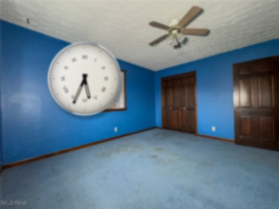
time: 5:34
